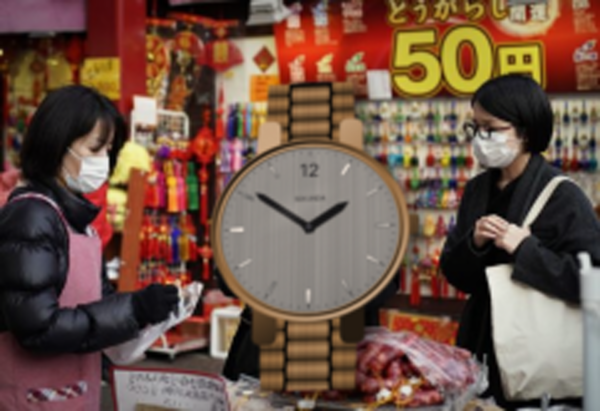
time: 1:51
